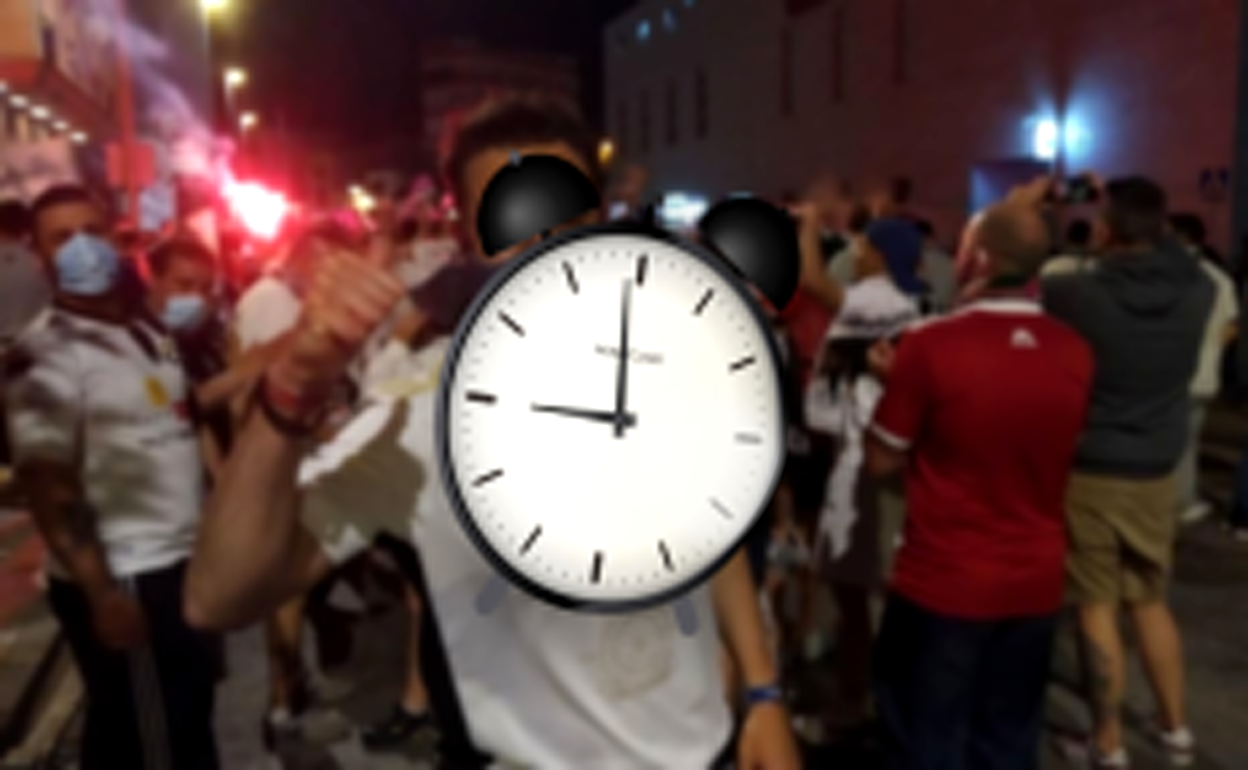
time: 8:59
